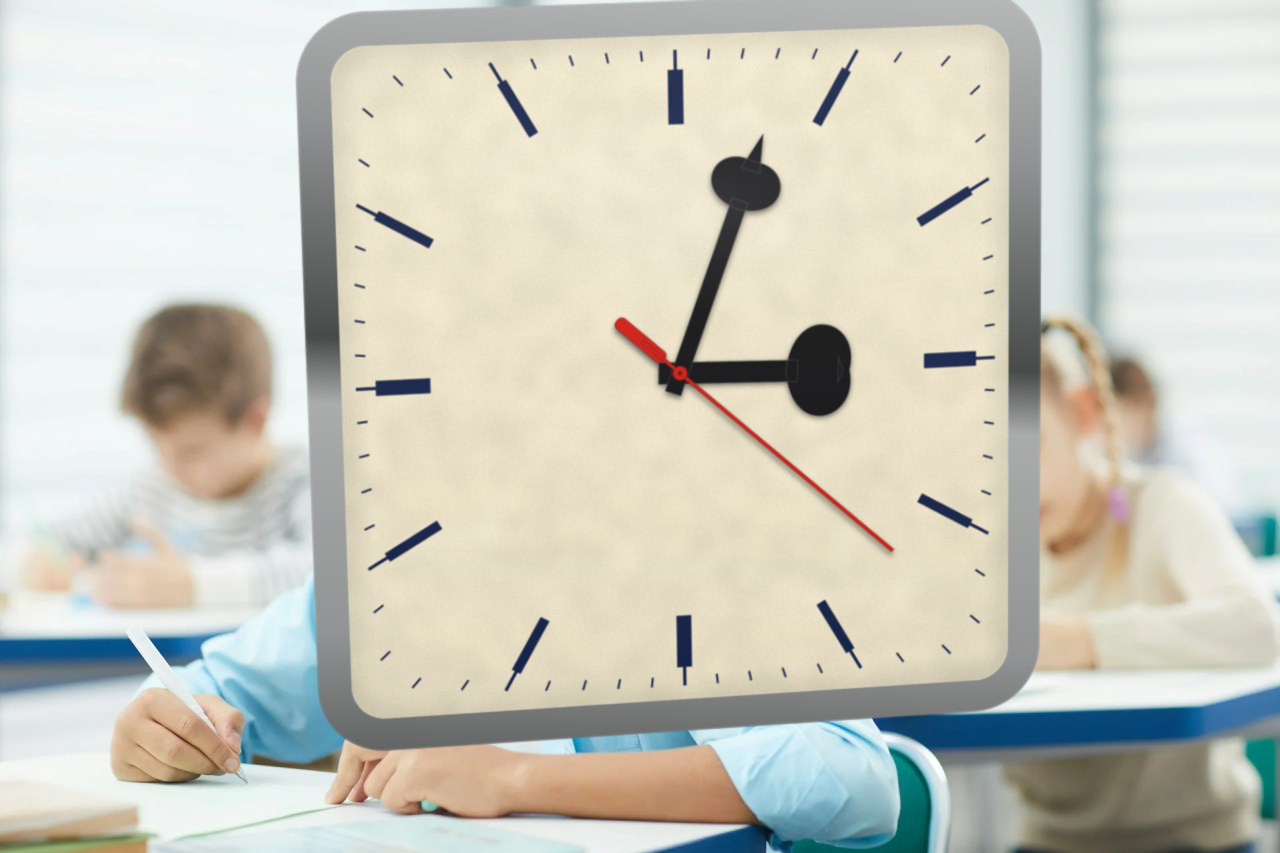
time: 3:03:22
